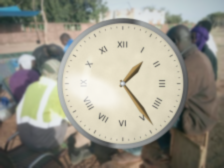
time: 1:24
